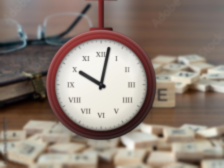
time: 10:02
